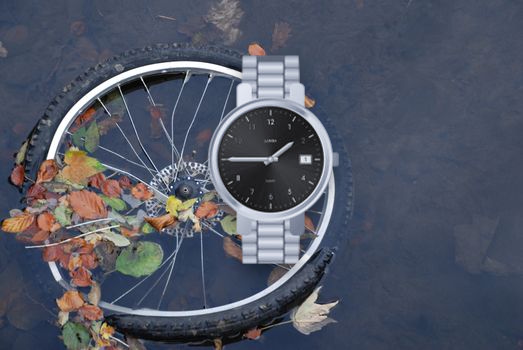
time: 1:45
